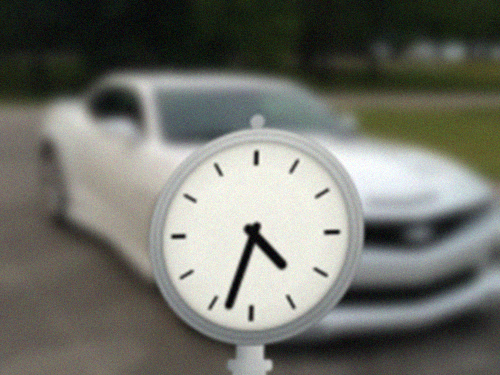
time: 4:33
